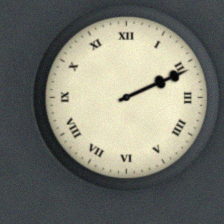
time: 2:11
